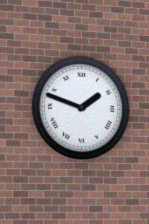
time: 1:48
